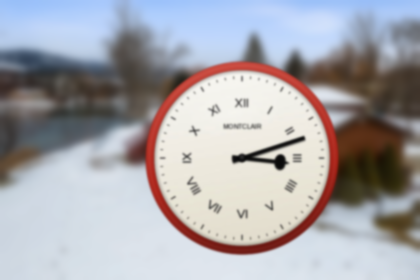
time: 3:12
